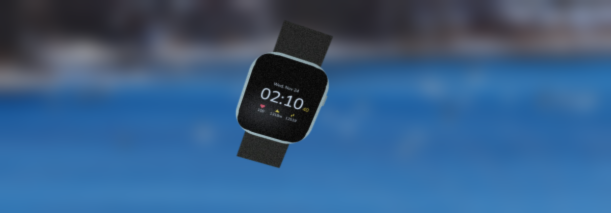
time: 2:10
